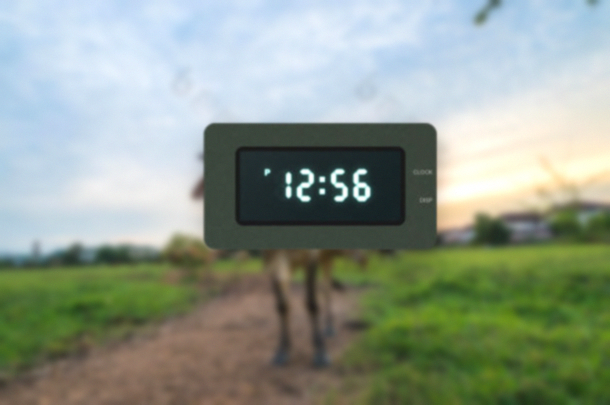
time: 12:56
